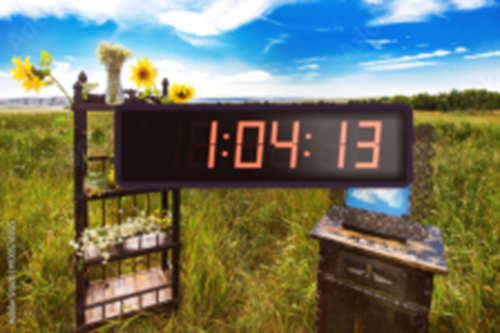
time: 1:04:13
